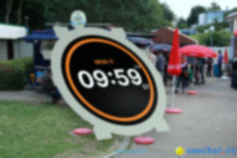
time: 9:59
